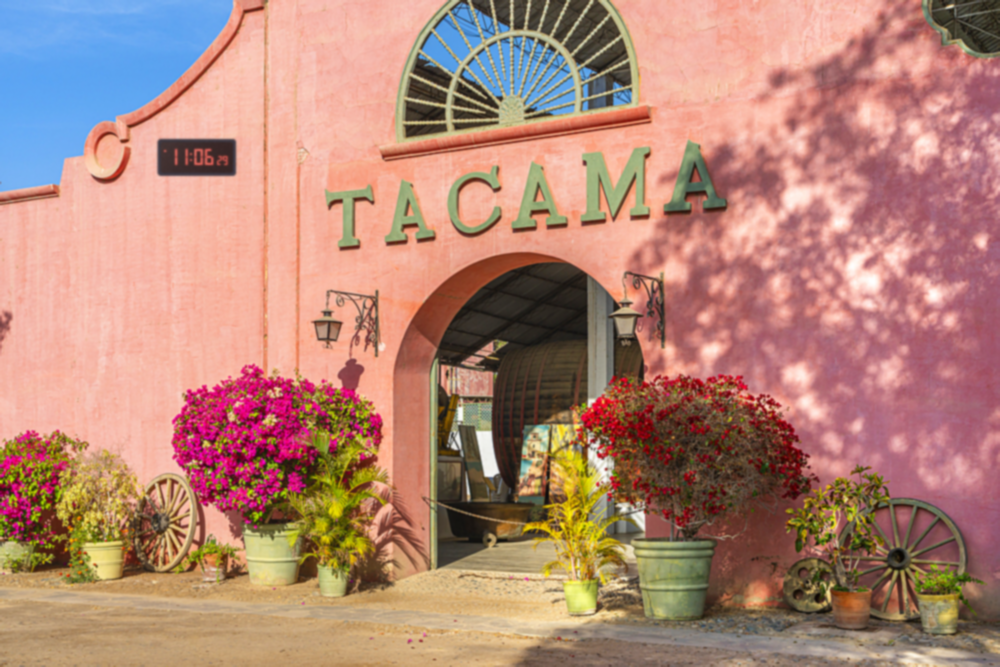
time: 11:06
